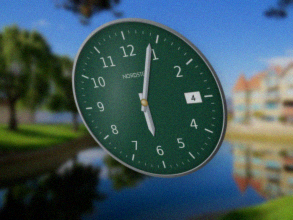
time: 6:04
